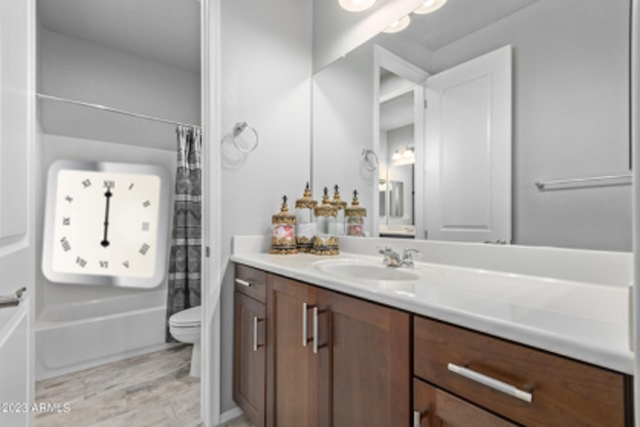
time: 6:00
